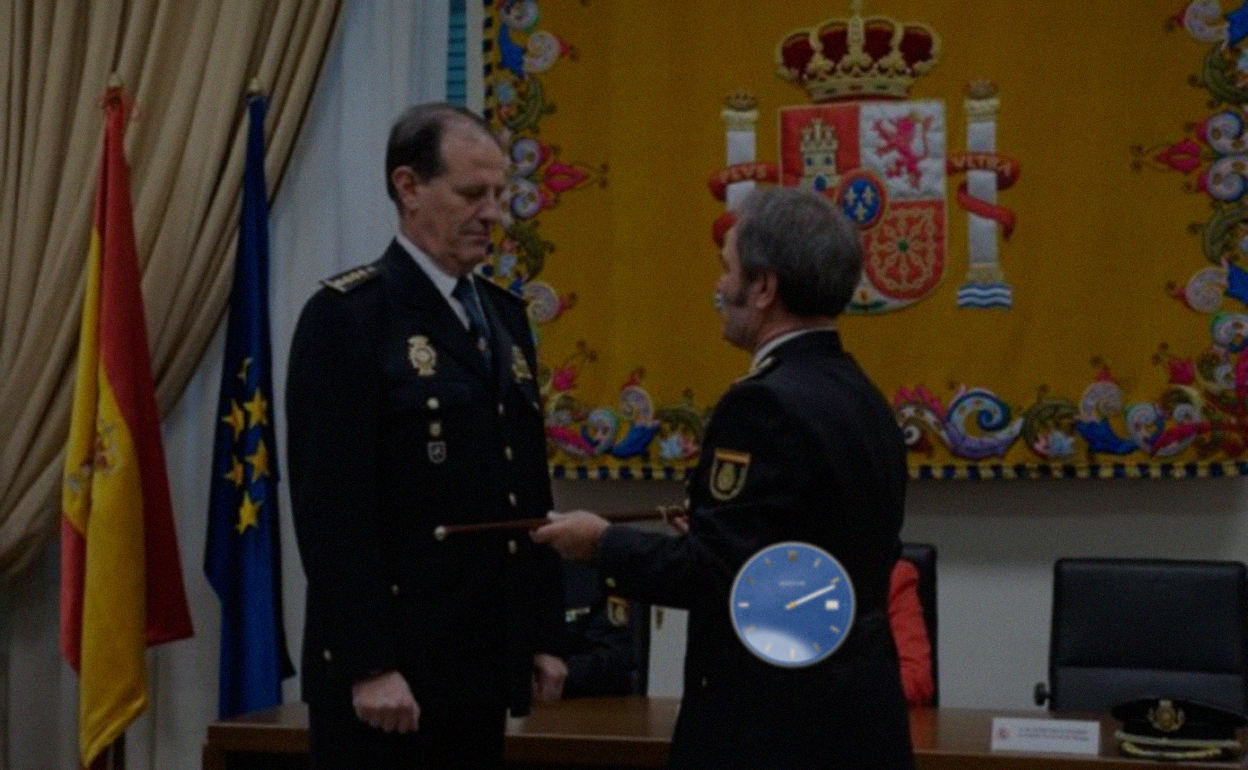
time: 2:11
